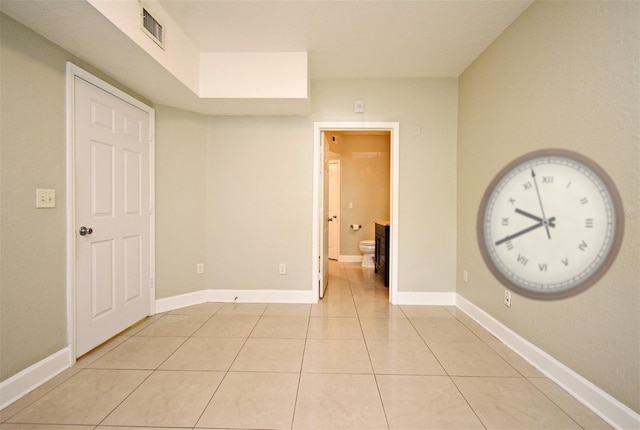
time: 9:40:57
